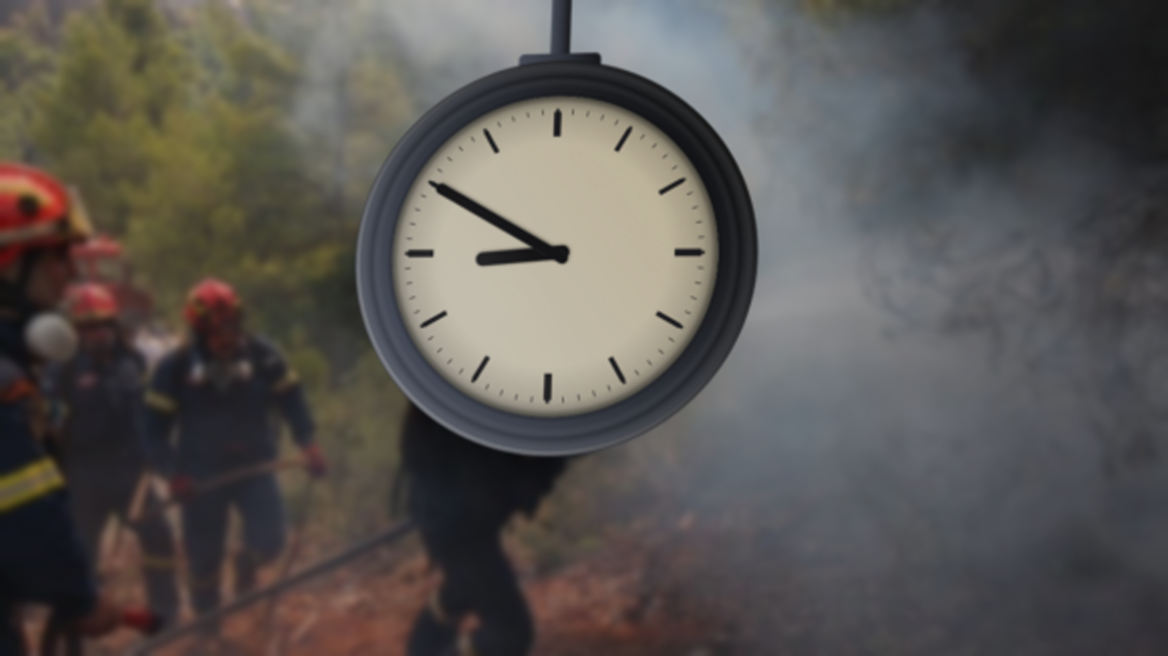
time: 8:50
